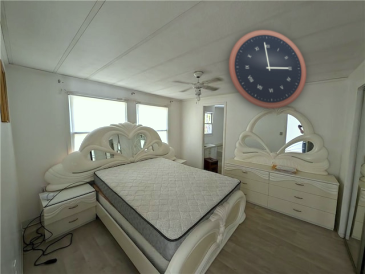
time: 2:59
